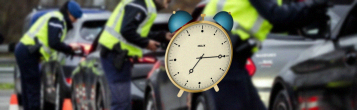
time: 7:15
